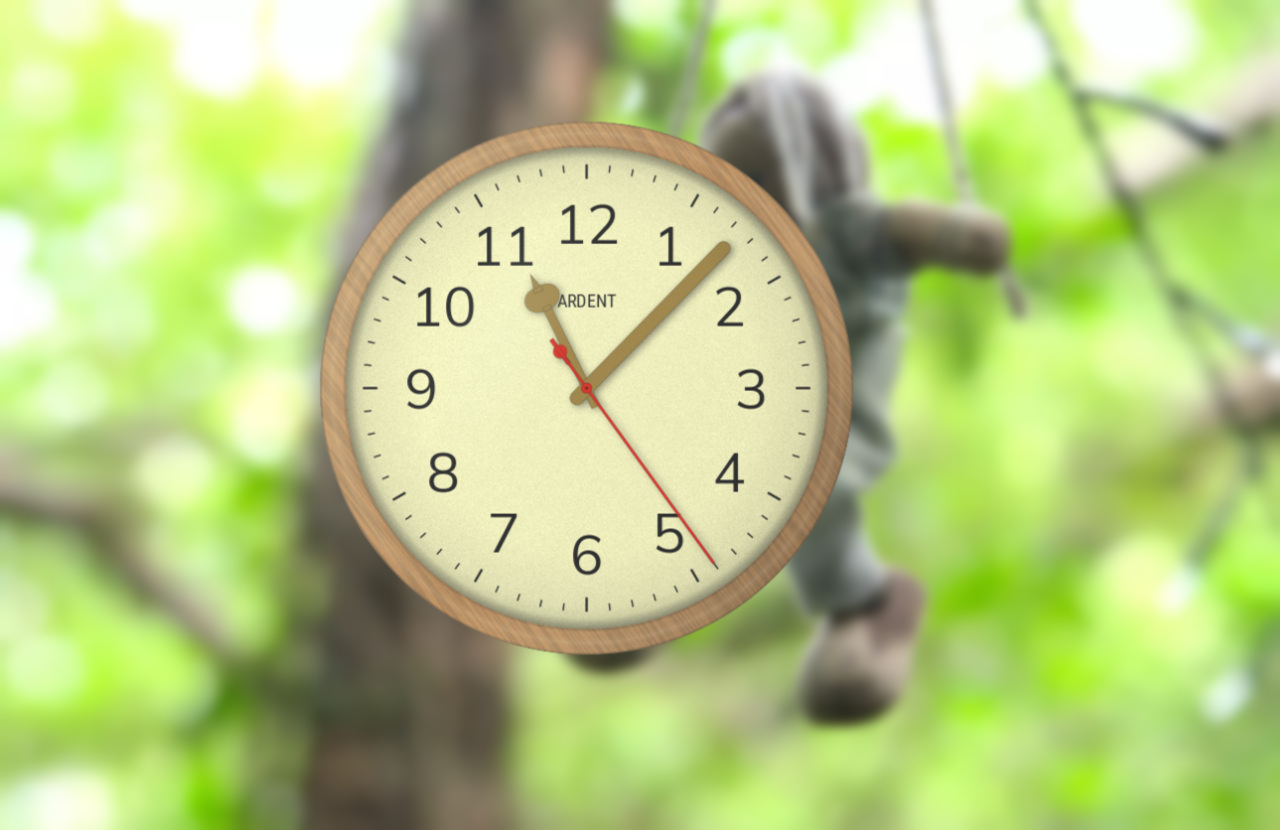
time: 11:07:24
